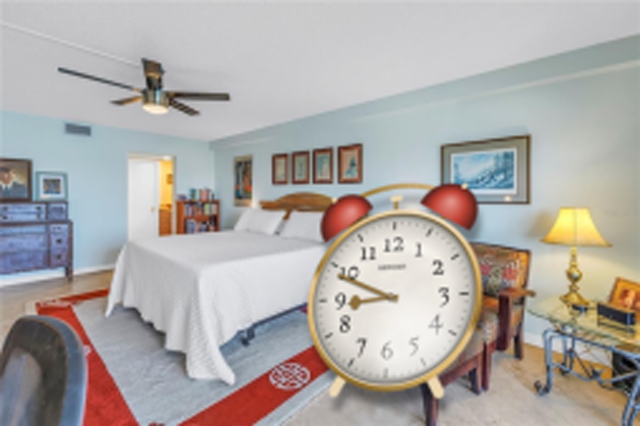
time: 8:49
